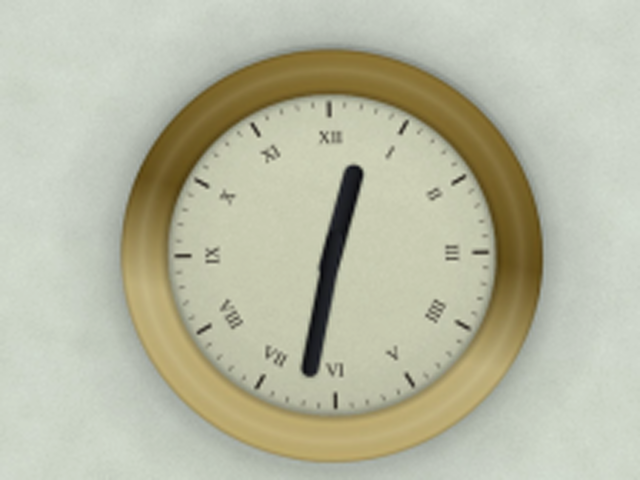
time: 12:32
